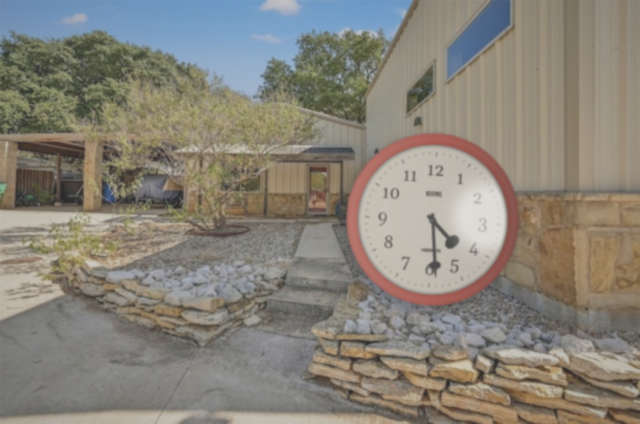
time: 4:29
